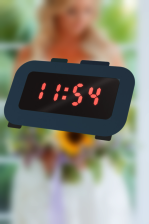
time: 11:54
